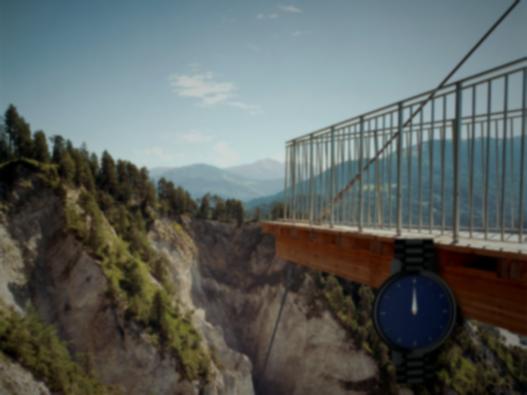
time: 12:00
